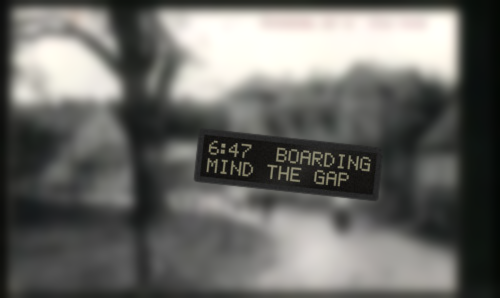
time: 6:47
